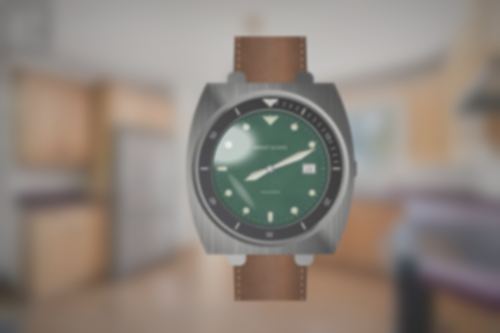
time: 8:11
